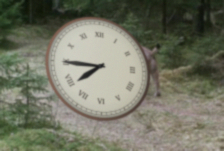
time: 7:45
